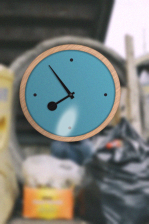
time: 7:54
